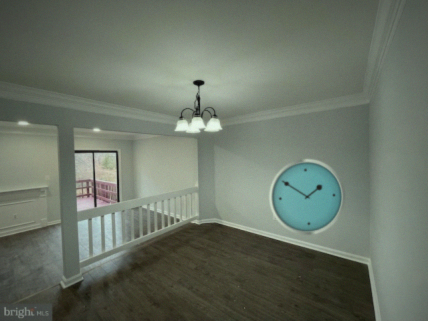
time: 1:51
